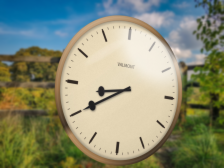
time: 8:40
